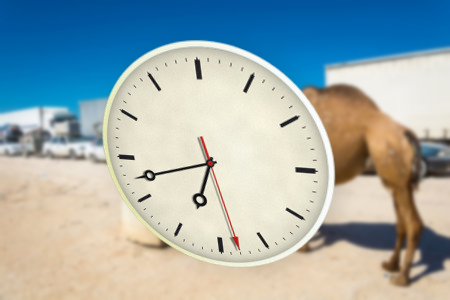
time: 6:42:28
